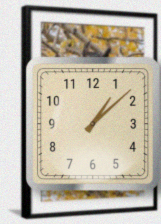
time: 1:08
